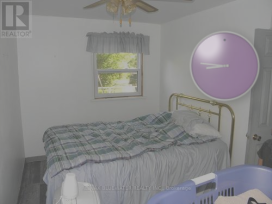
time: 8:46
